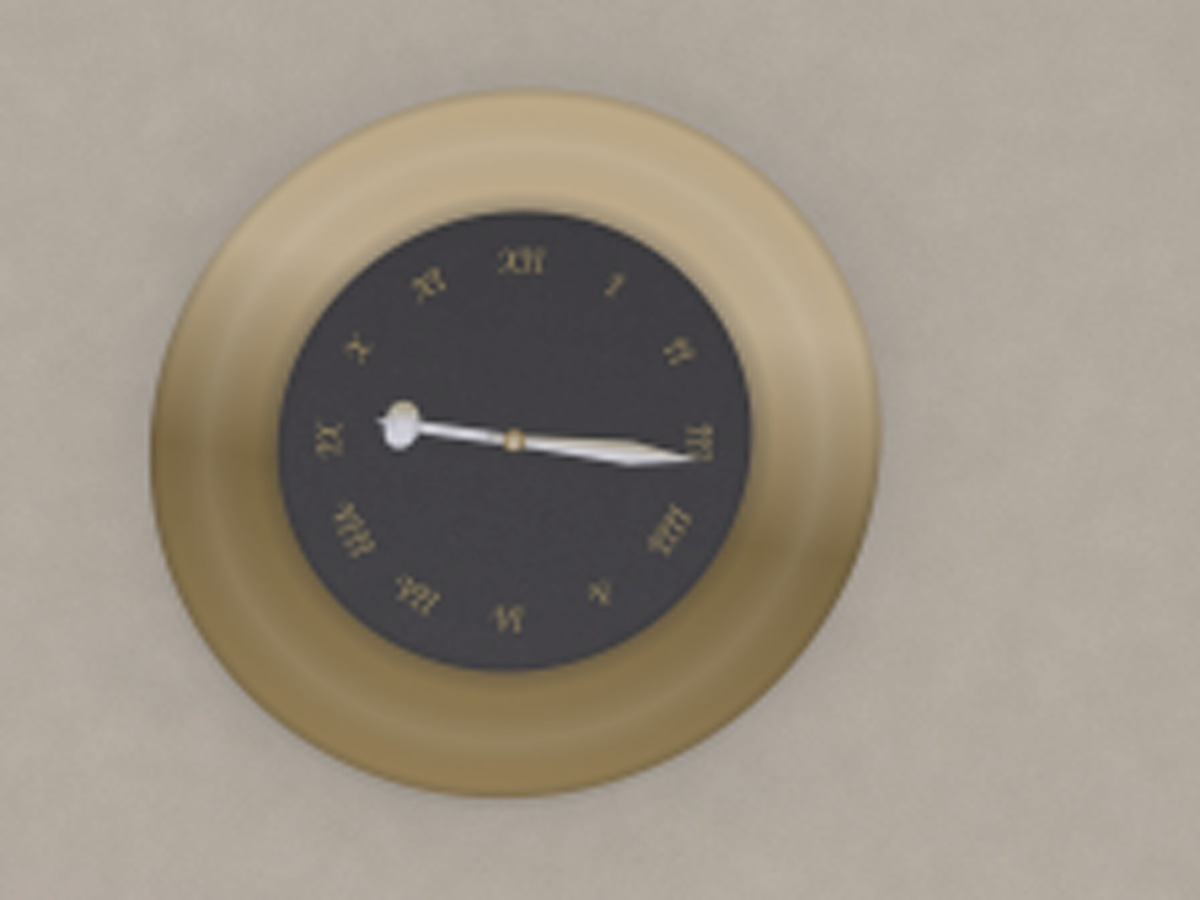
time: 9:16
